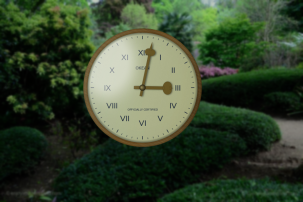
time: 3:02
